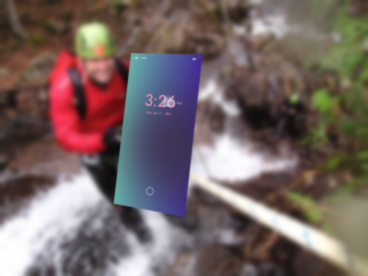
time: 3:26
